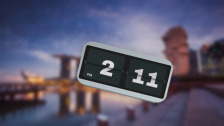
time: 2:11
